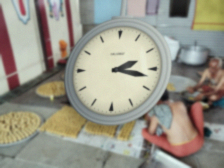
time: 2:17
